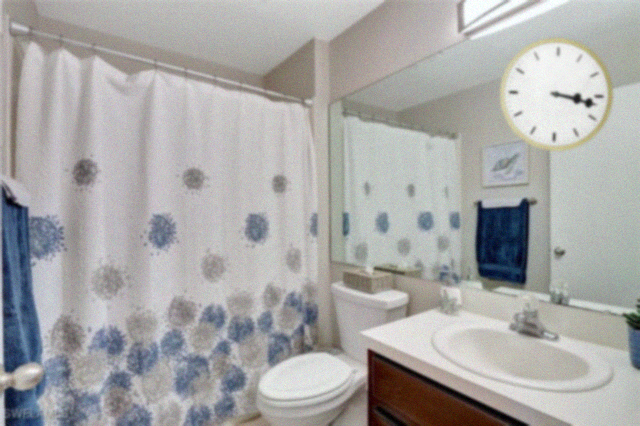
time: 3:17
